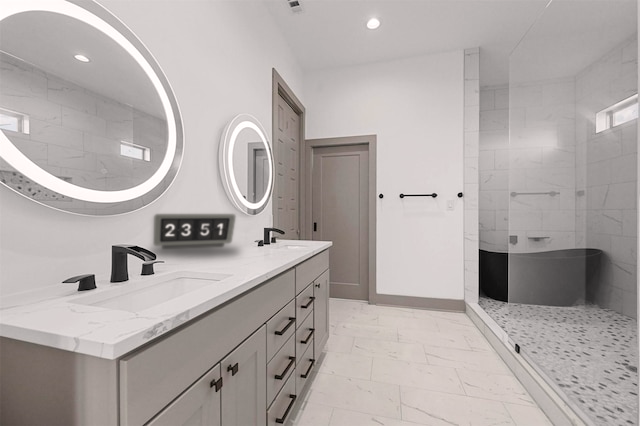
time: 23:51
